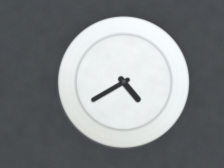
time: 4:40
